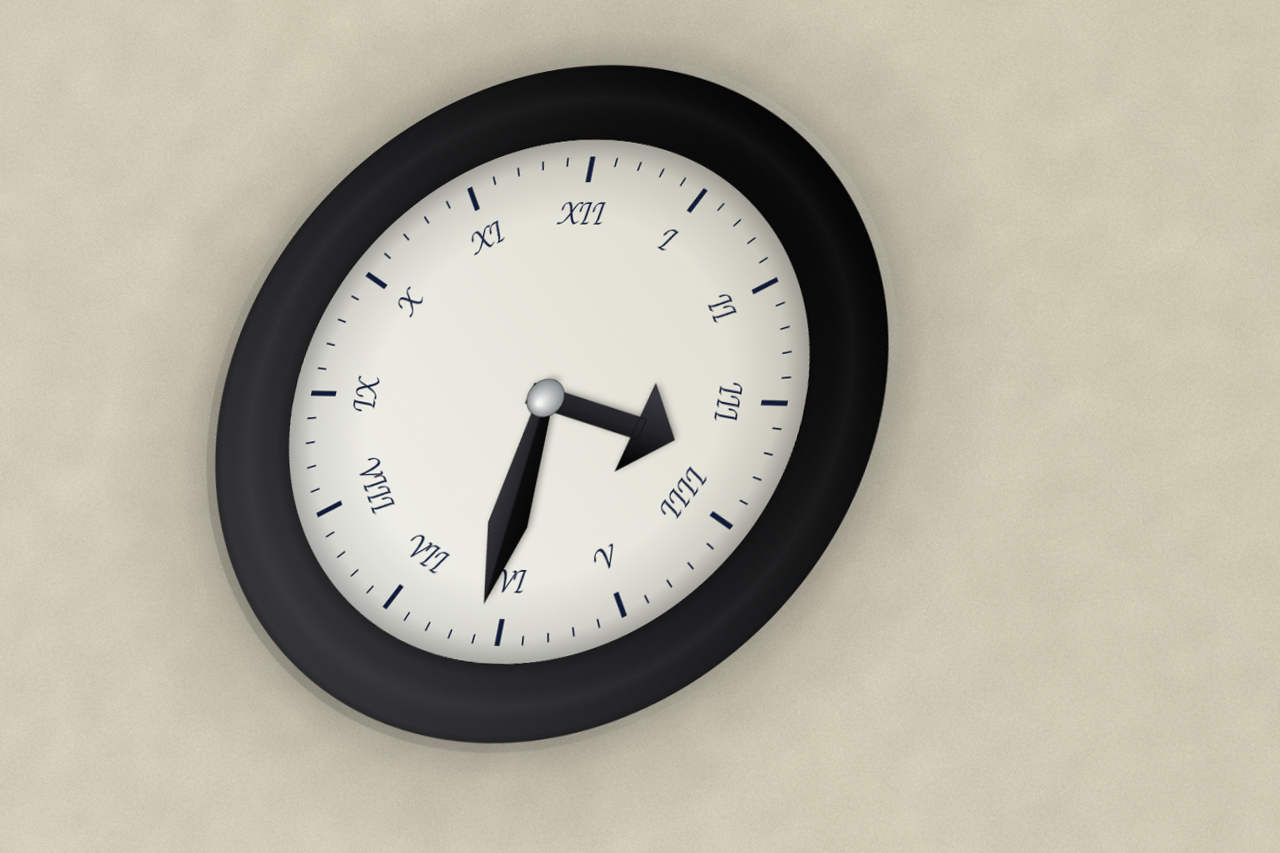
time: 3:31
